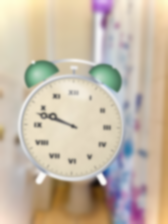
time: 9:48
